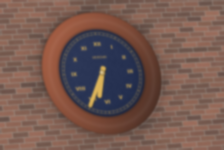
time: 6:35
